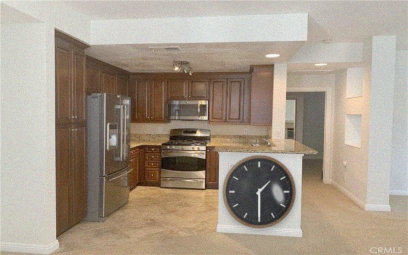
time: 1:30
